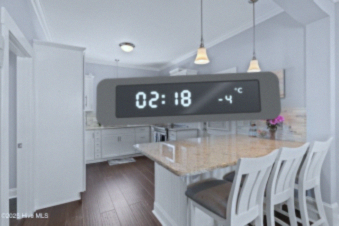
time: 2:18
